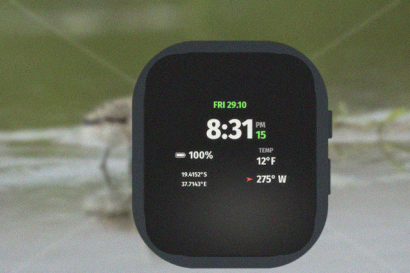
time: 8:31:15
